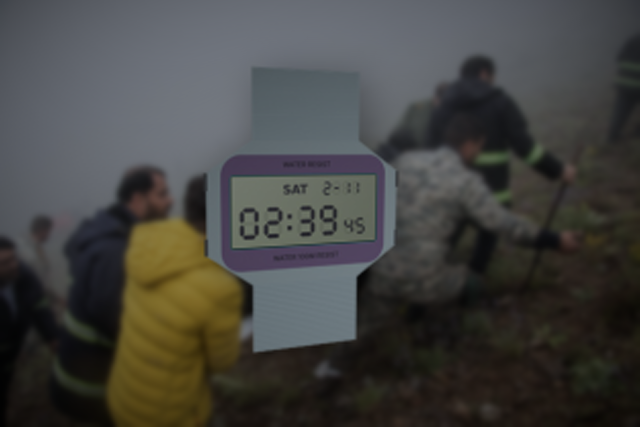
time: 2:39:45
